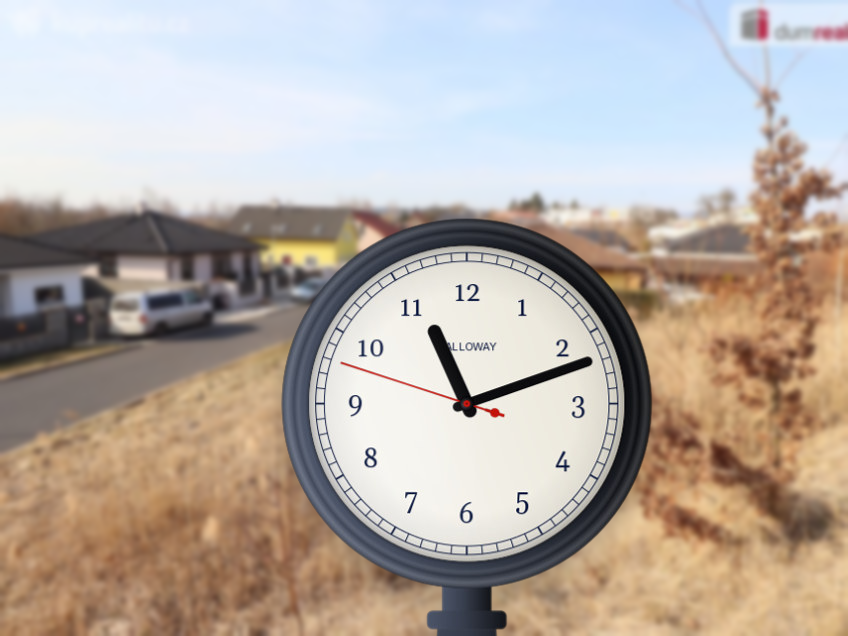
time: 11:11:48
